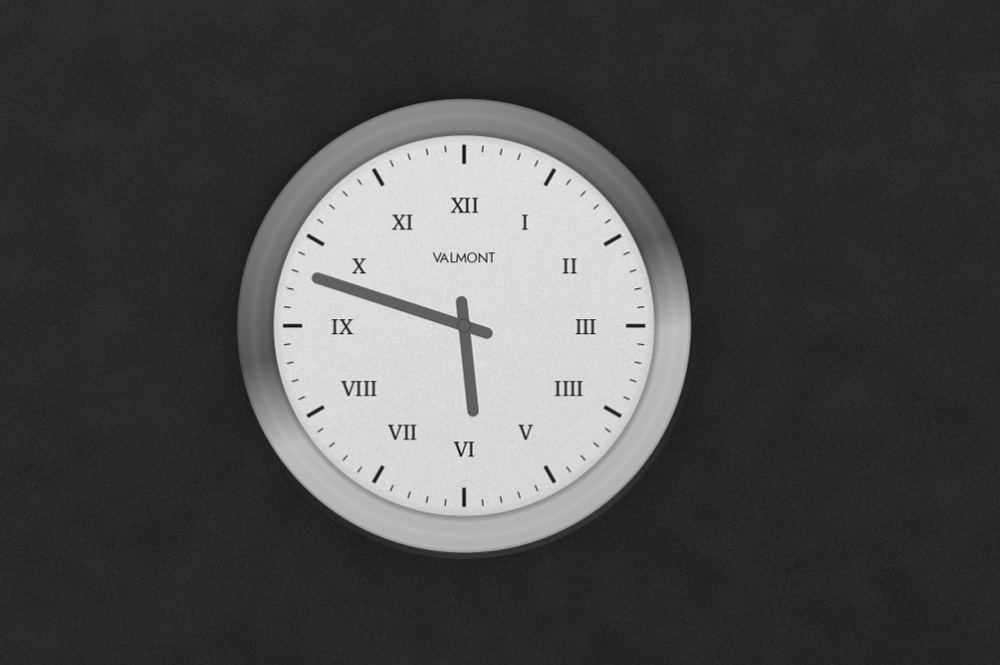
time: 5:48
